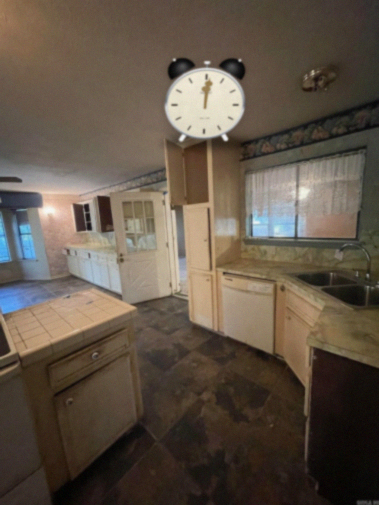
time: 12:01
